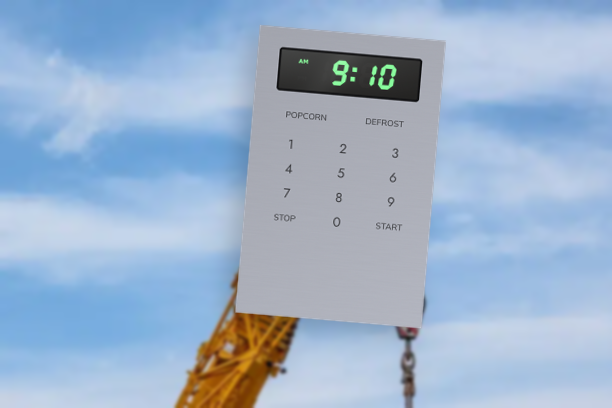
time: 9:10
